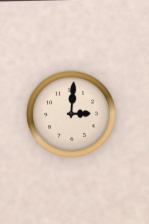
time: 3:01
